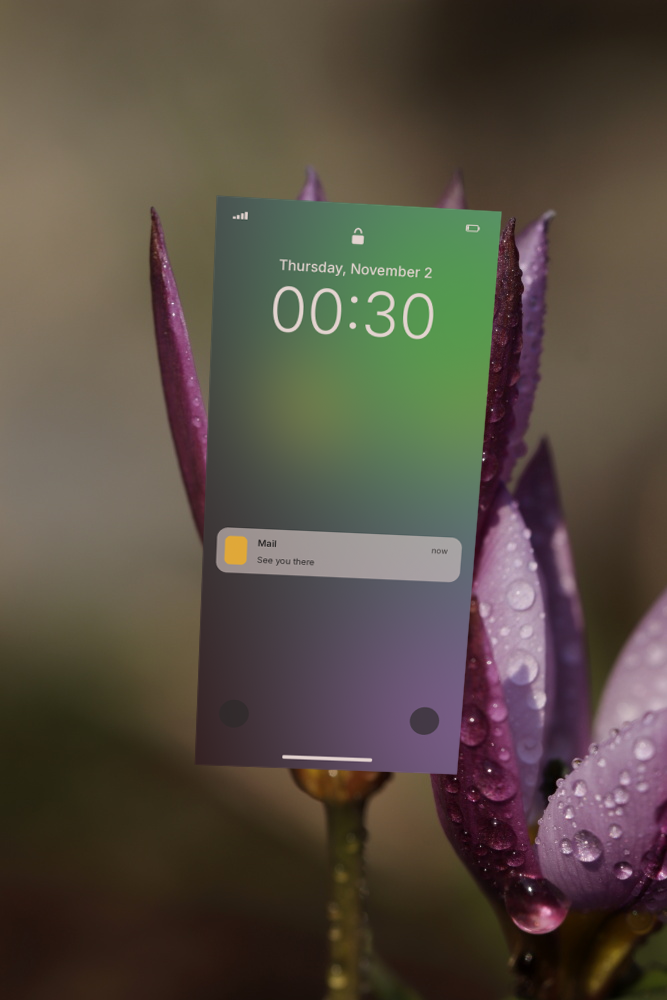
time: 0:30
